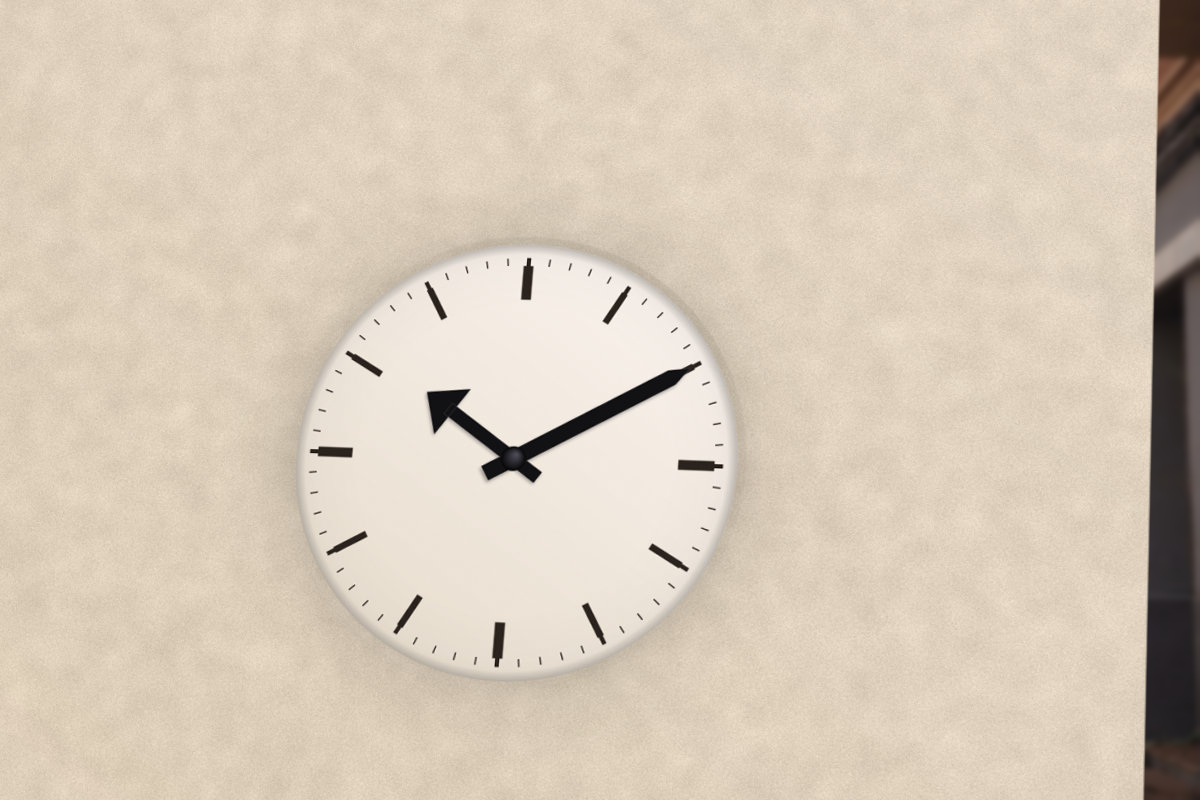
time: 10:10
